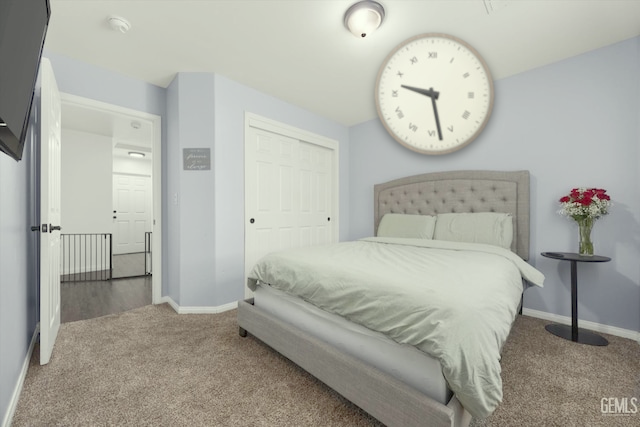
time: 9:28
